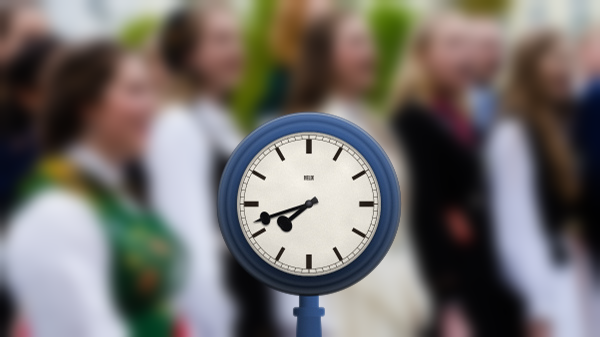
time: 7:42
